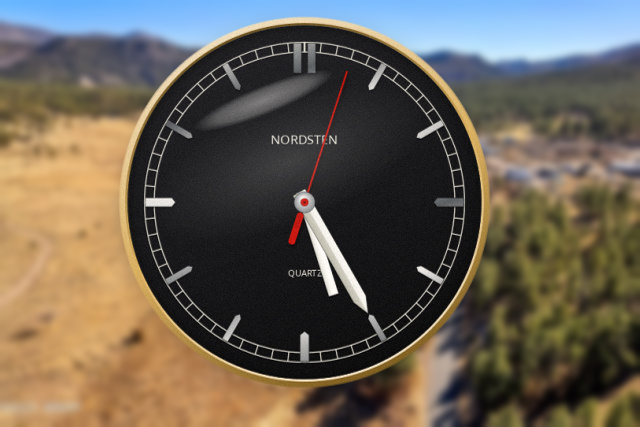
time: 5:25:03
